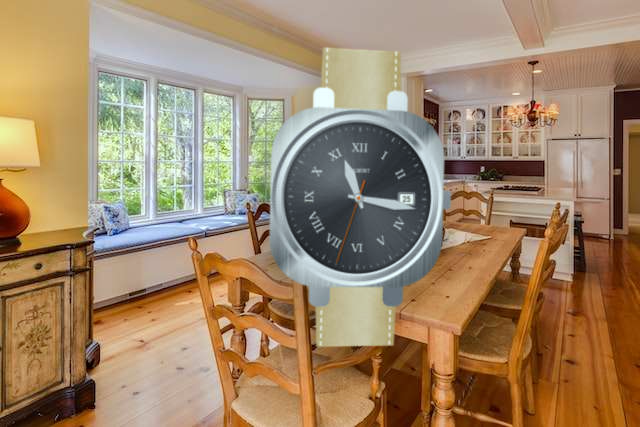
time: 11:16:33
